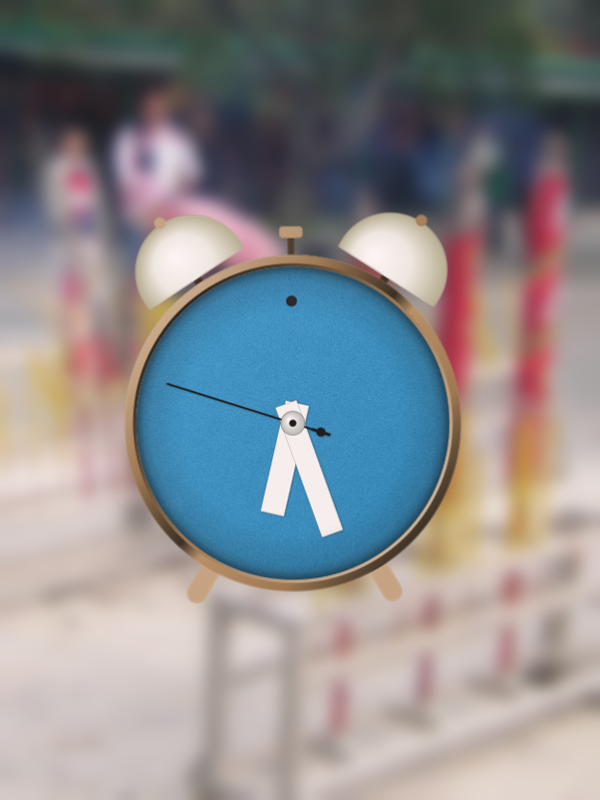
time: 6:26:48
